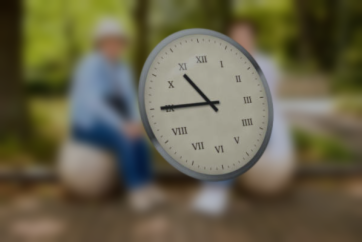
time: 10:45
